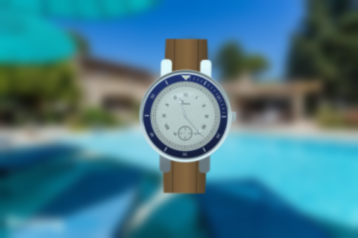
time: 11:23
